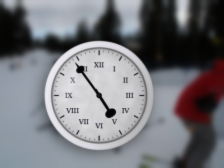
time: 4:54
